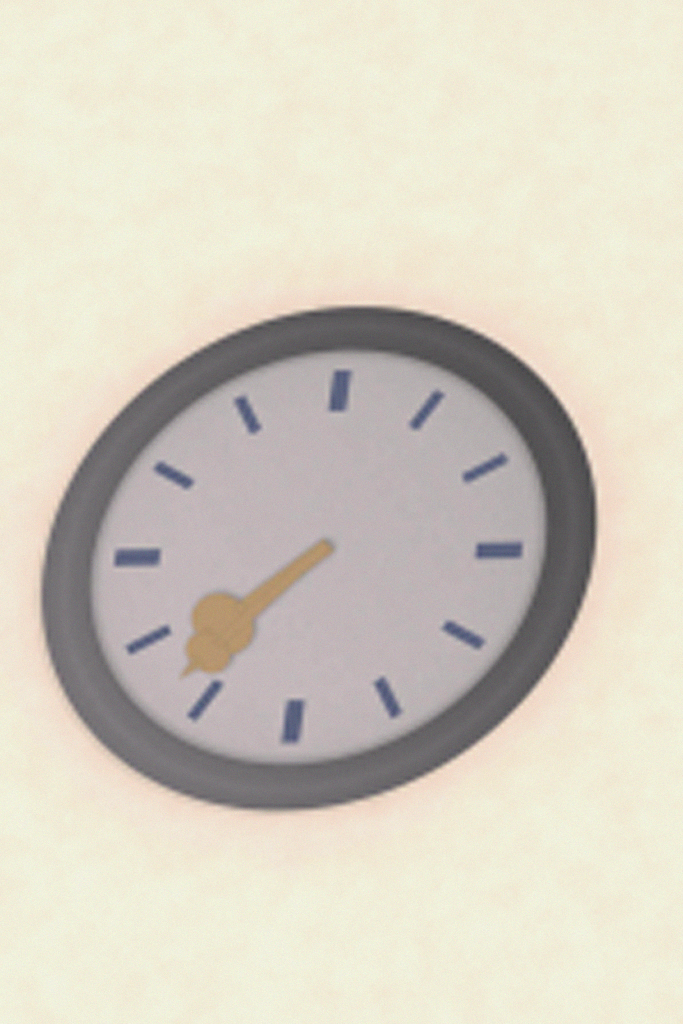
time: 7:37
